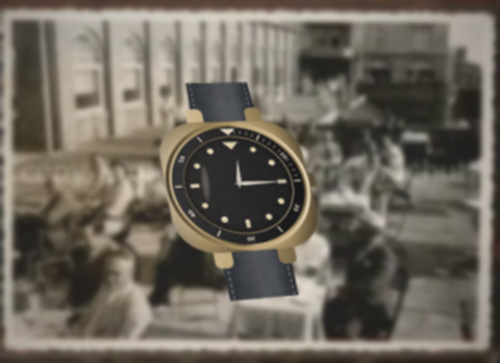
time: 12:15
